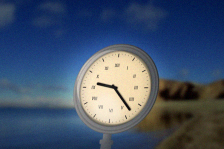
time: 9:23
